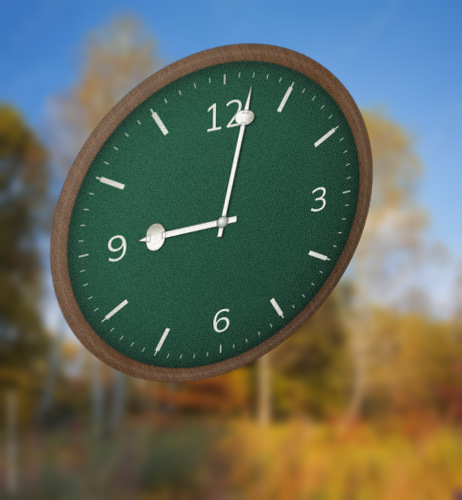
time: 9:02
